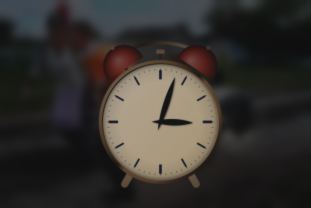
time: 3:03
